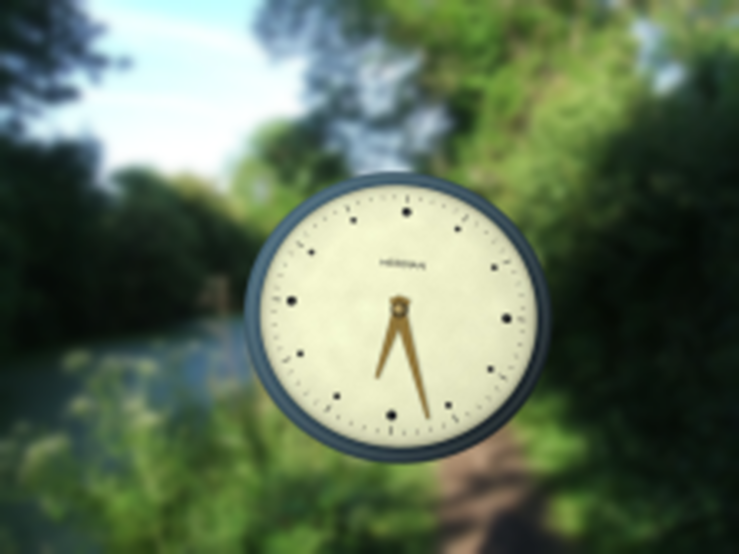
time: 6:27
